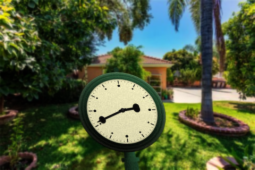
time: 2:41
